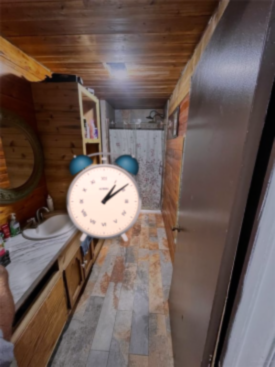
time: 1:09
